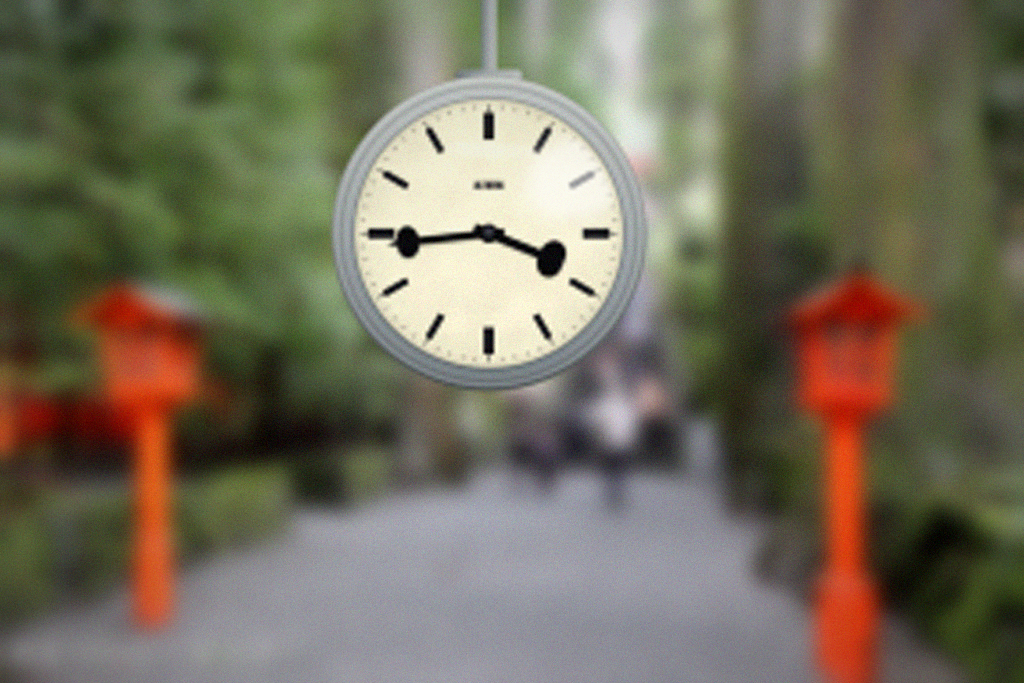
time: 3:44
